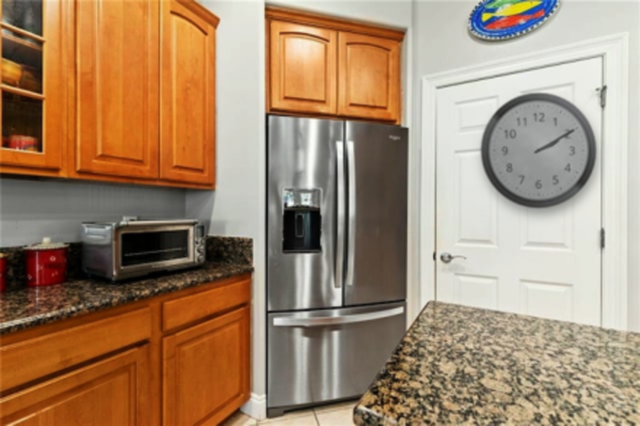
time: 2:10
